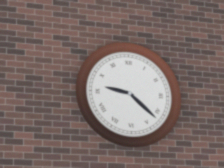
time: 9:22
